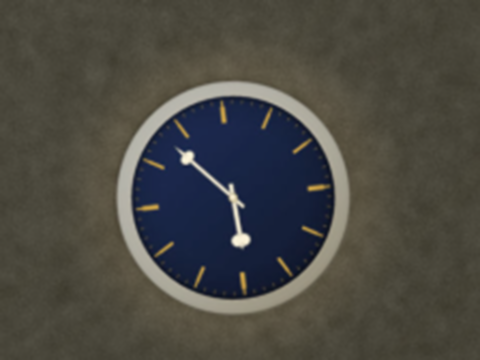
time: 5:53
